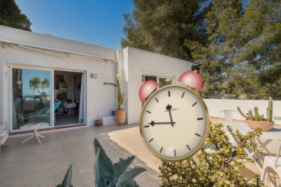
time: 11:46
